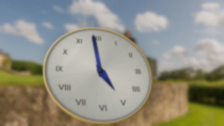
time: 4:59
